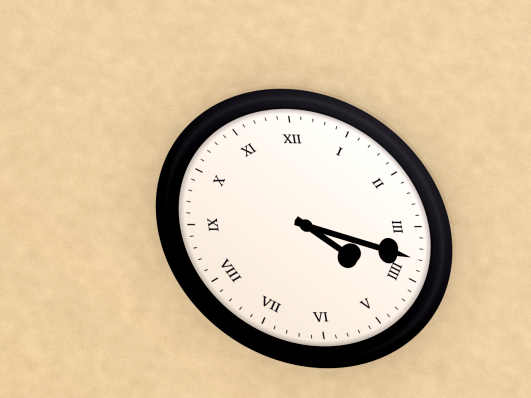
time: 4:18
